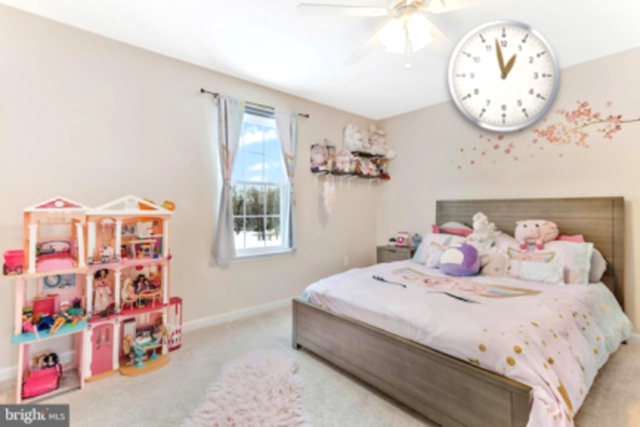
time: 12:58
